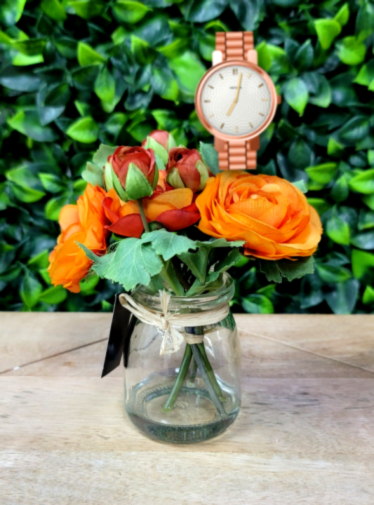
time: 7:02
